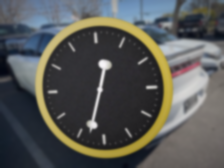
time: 12:33
